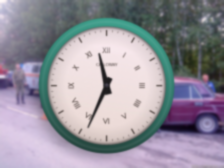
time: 11:34
